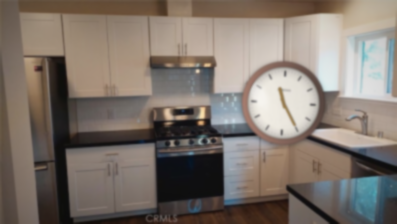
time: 11:25
